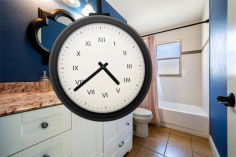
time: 4:39
